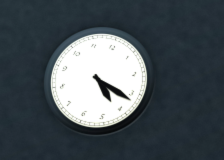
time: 4:17
